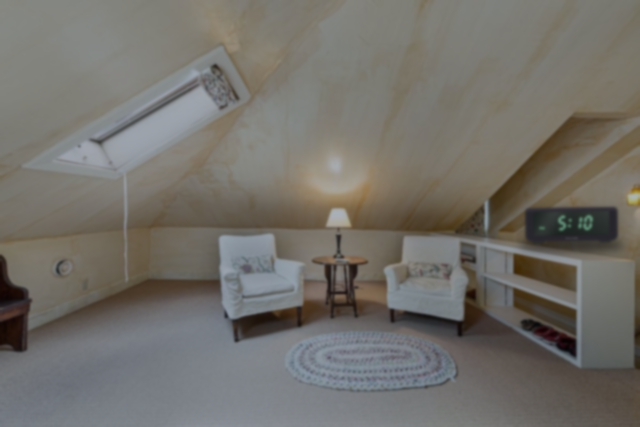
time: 5:10
